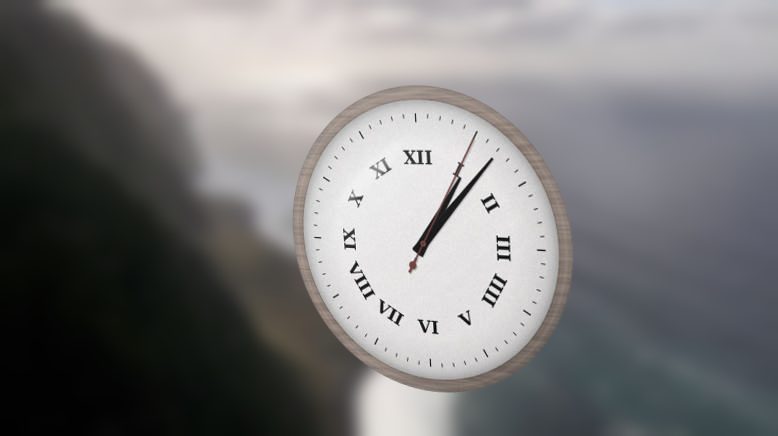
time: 1:07:05
